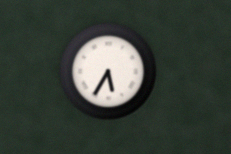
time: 5:35
